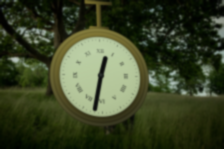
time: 12:32
